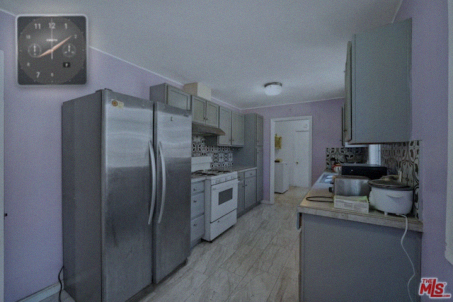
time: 8:09
